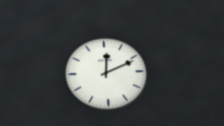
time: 12:11
